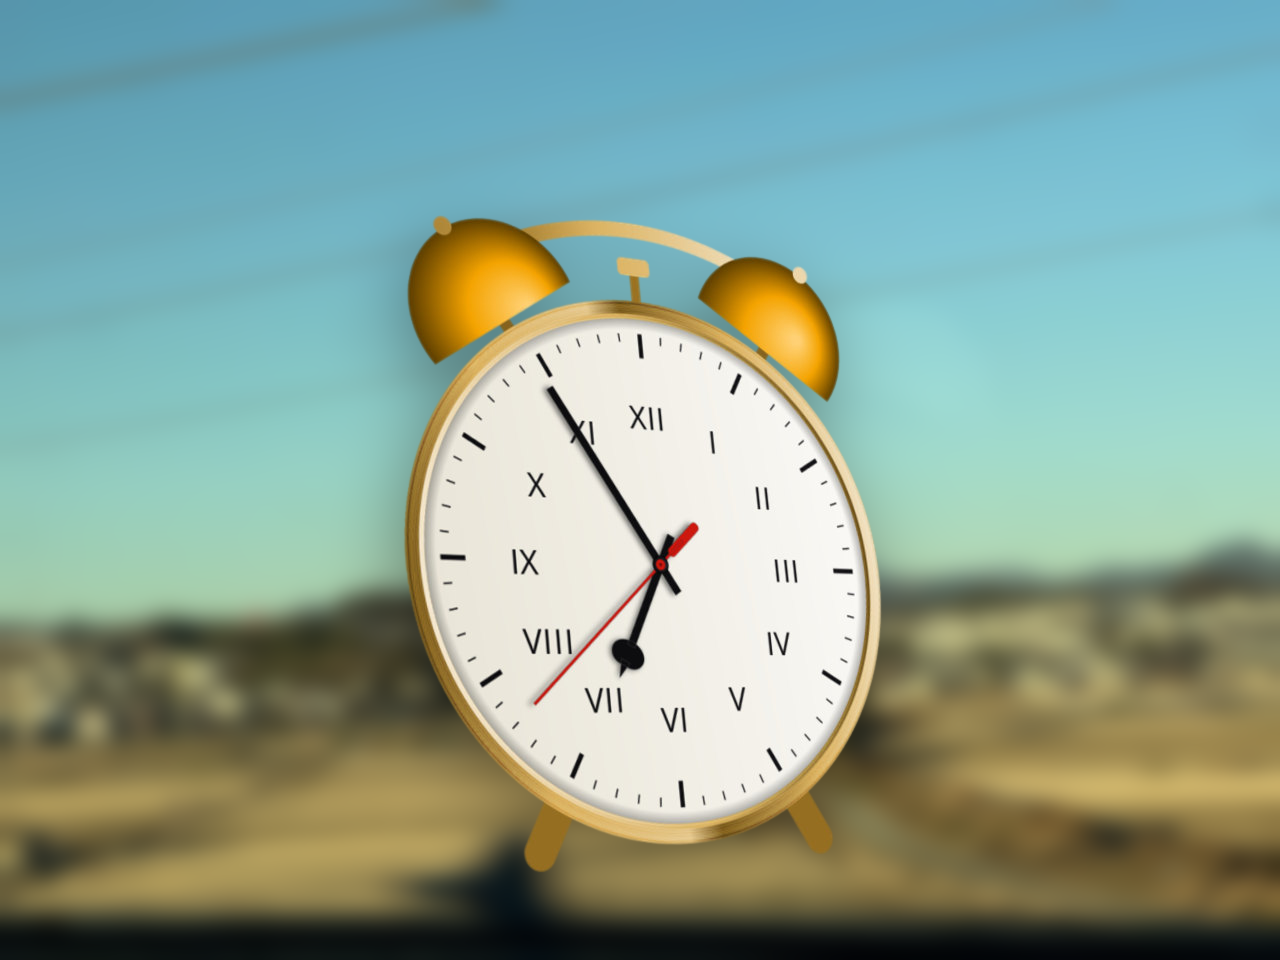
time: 6:54:38
